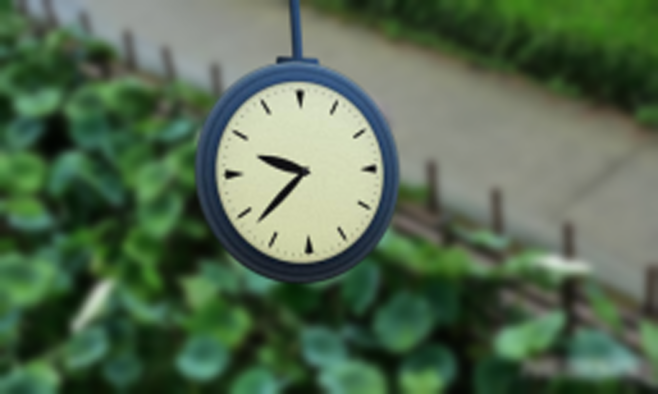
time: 9:38
